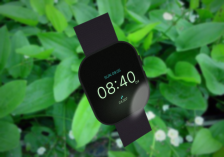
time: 8:40
